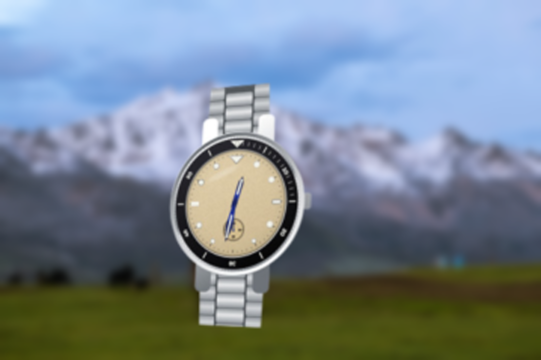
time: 12:32
